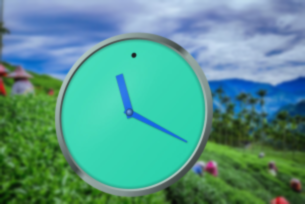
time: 11:19
